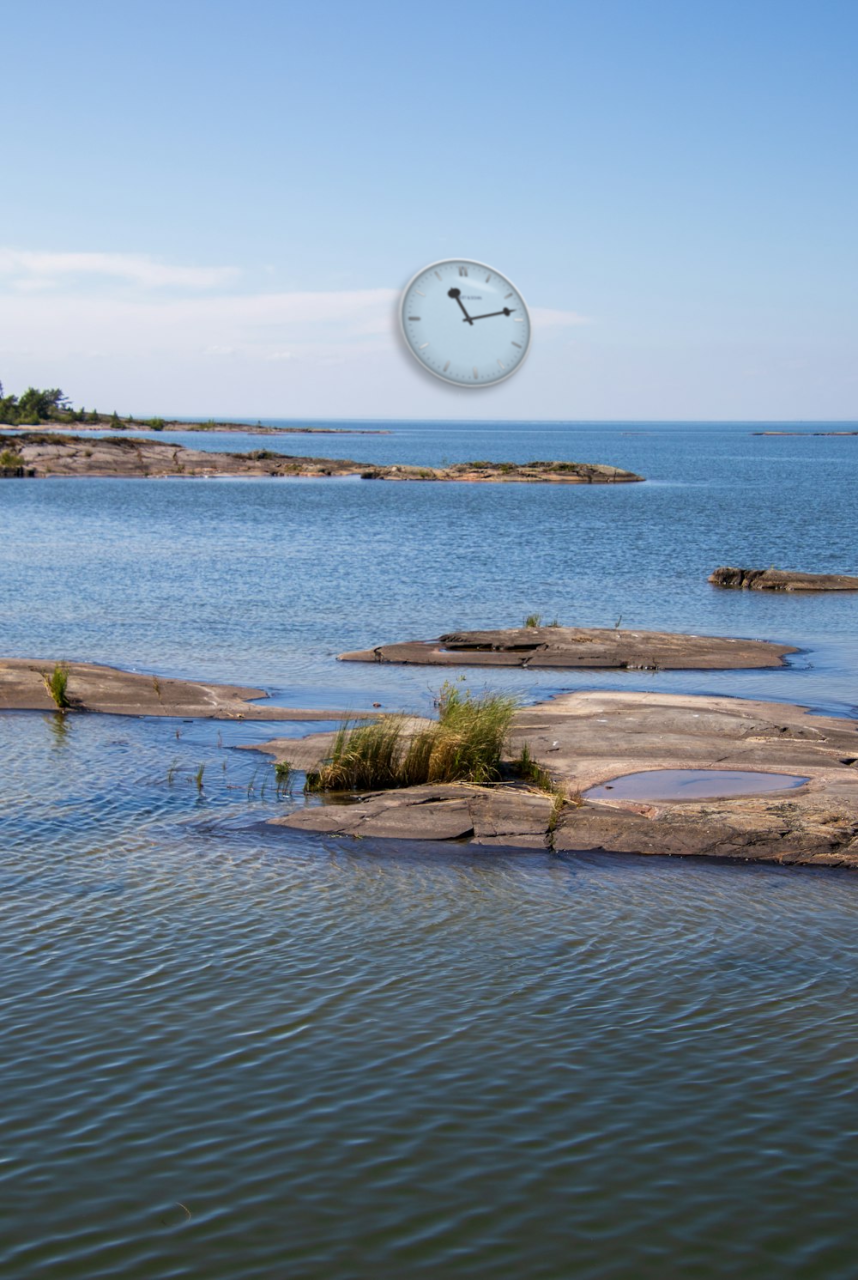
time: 11:13
